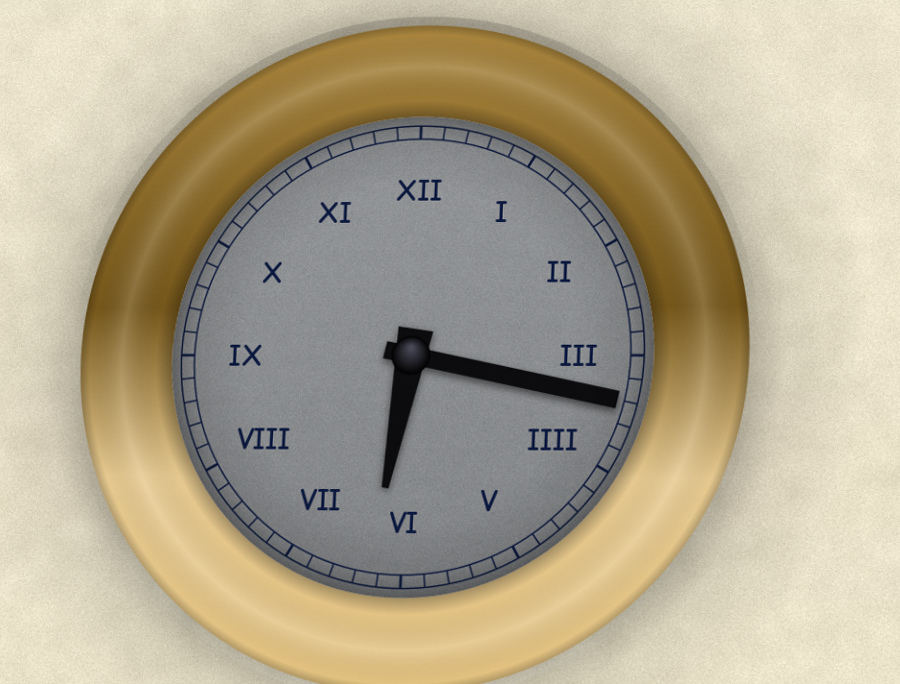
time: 6:17
